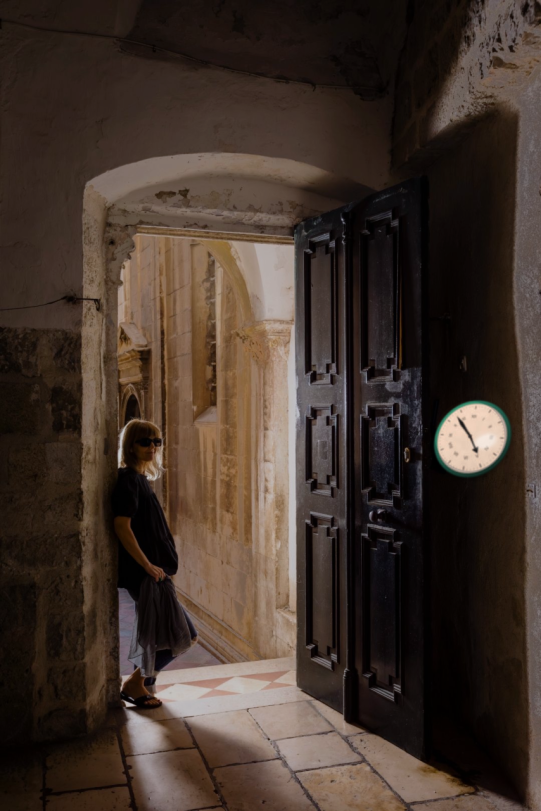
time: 4:53
